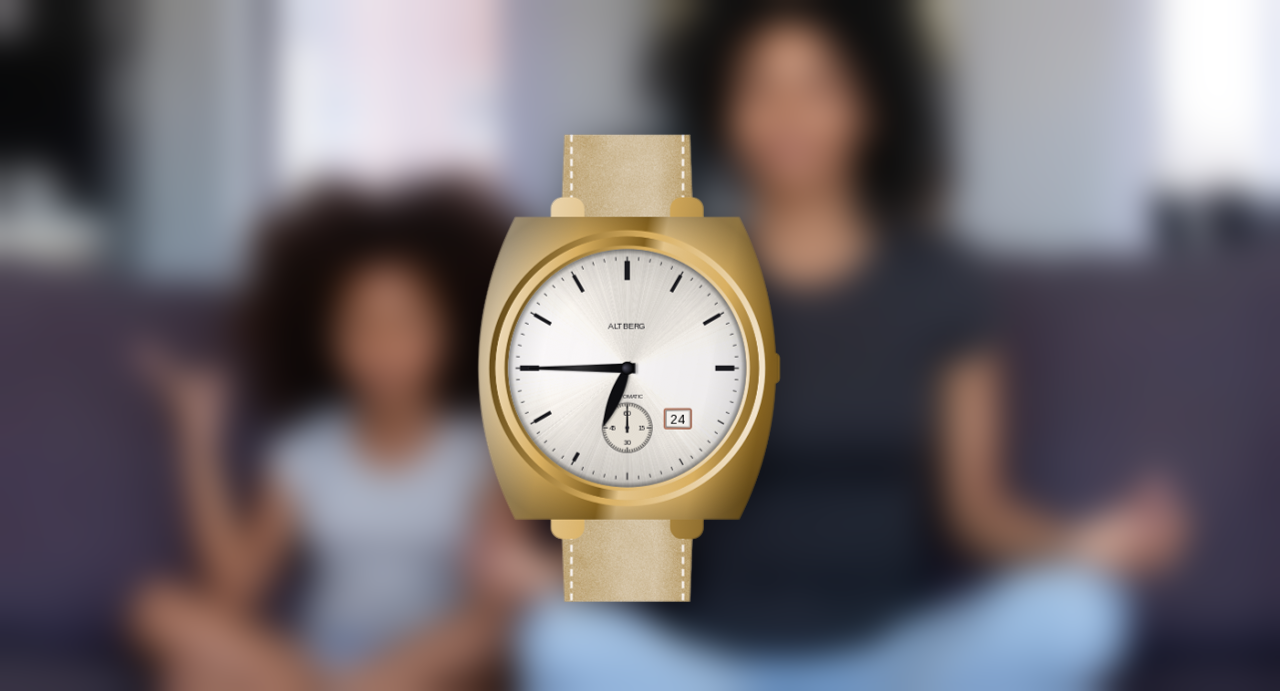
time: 6:45
